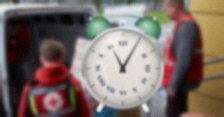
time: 11:05
